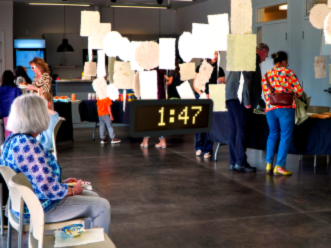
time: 1:47
